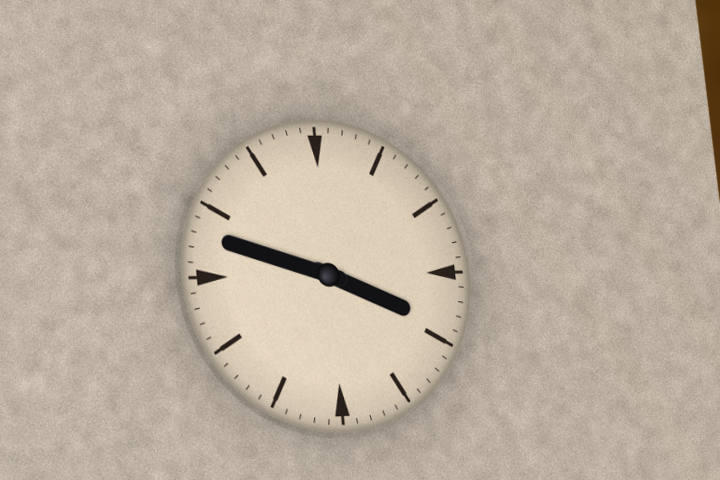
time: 3:48
